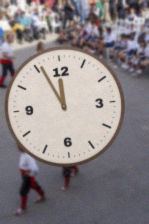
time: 11:56
